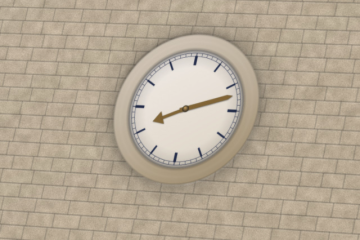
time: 8:12
